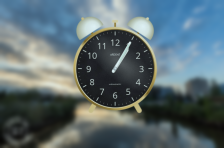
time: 1:05
